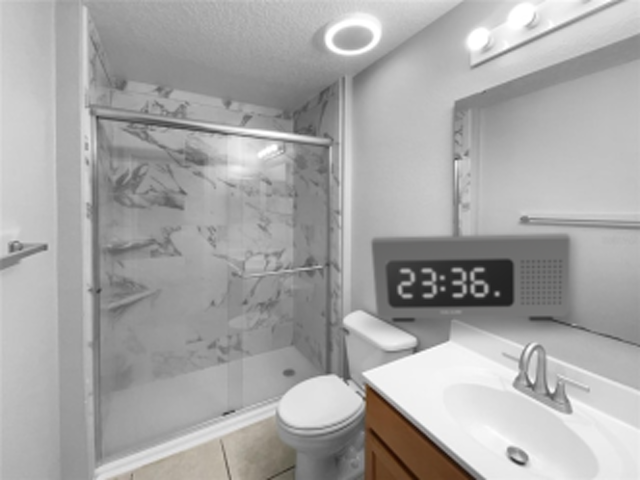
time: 23:36
